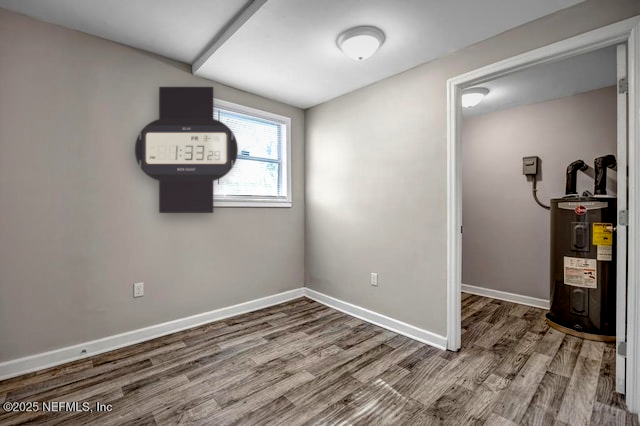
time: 1:33:29
